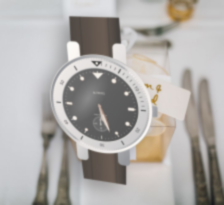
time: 5:27
